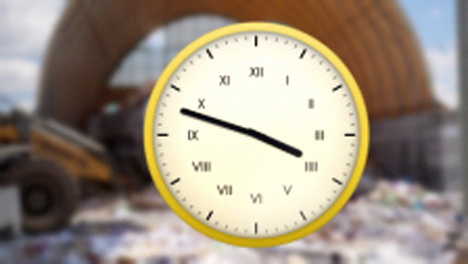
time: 3:48
